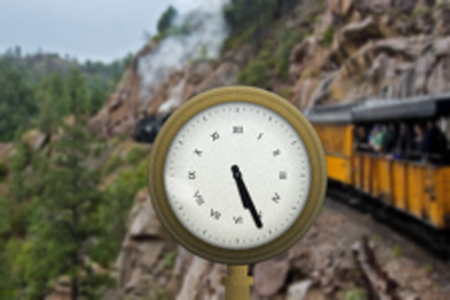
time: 5:26
